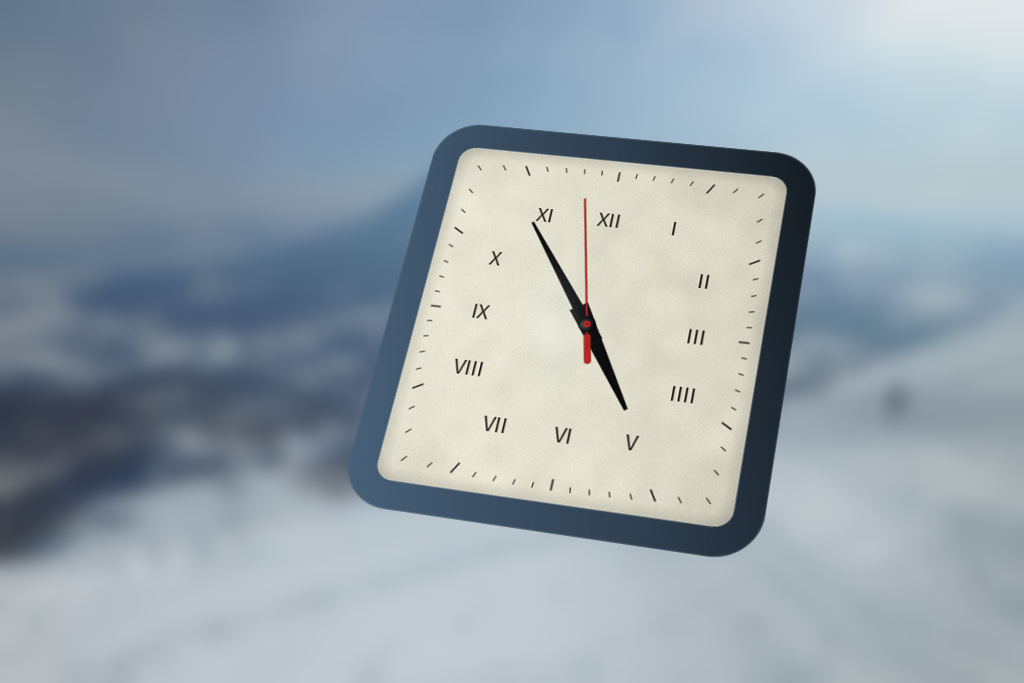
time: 4:53:58
